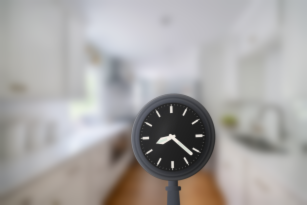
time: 8:22
